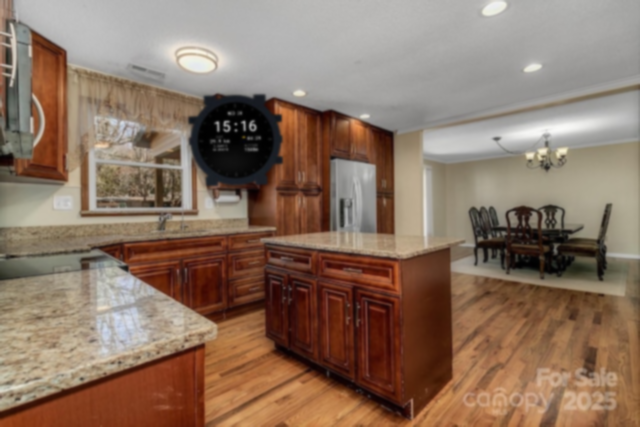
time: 15:16
